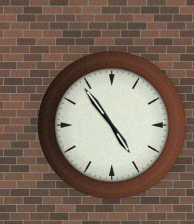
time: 4:54
